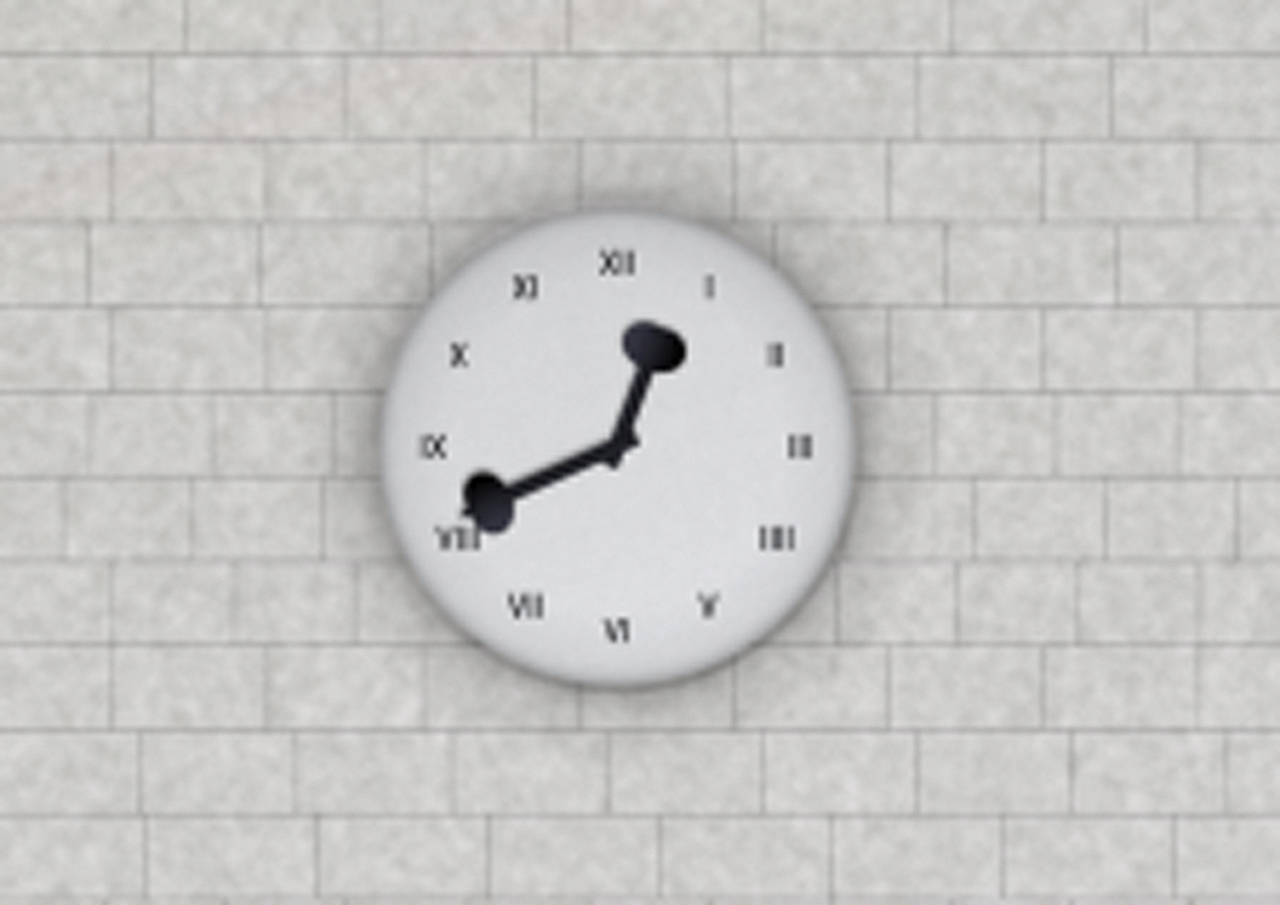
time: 12:41
